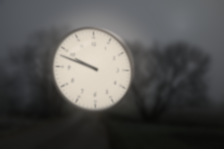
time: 9:48
